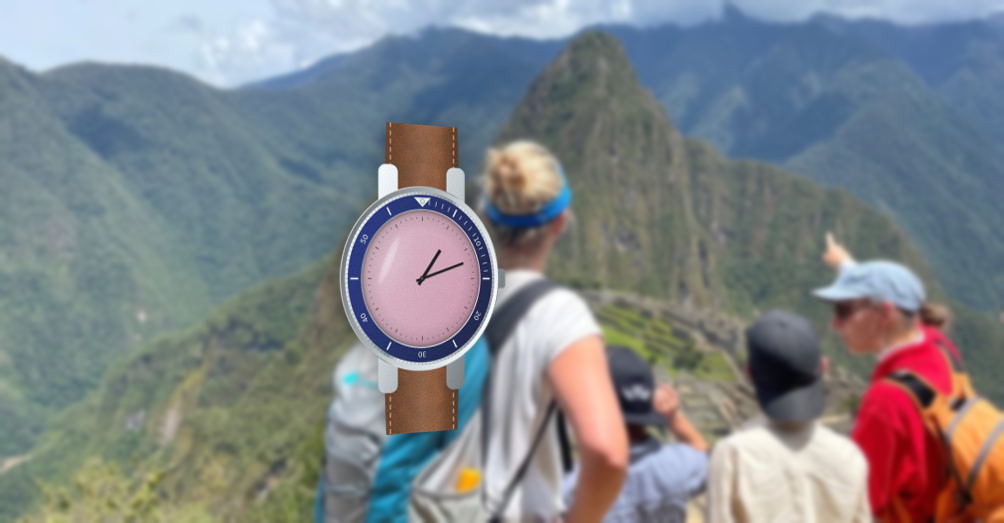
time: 1:12
